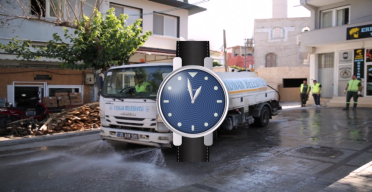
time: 12:58
